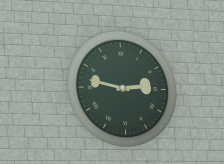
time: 2:47
